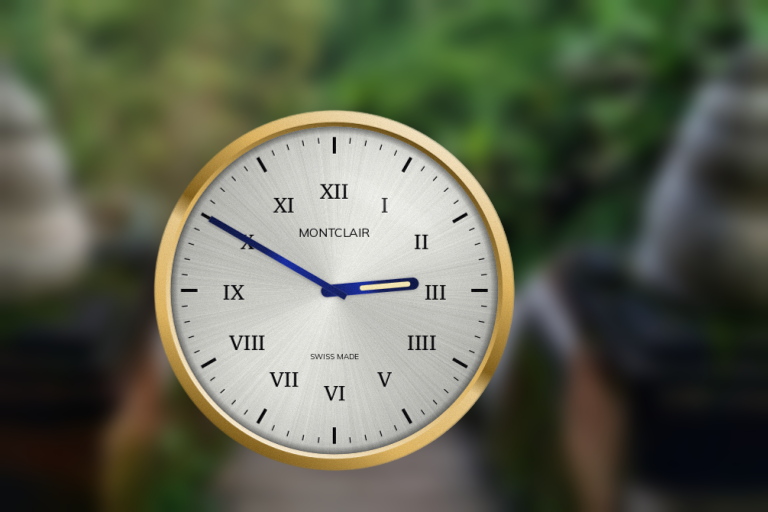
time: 2:50
